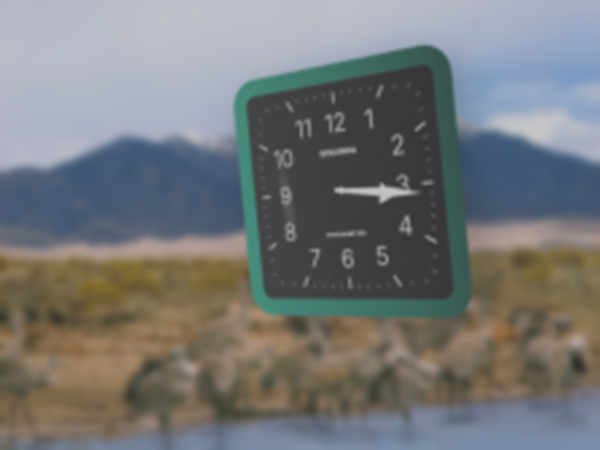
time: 3:16
